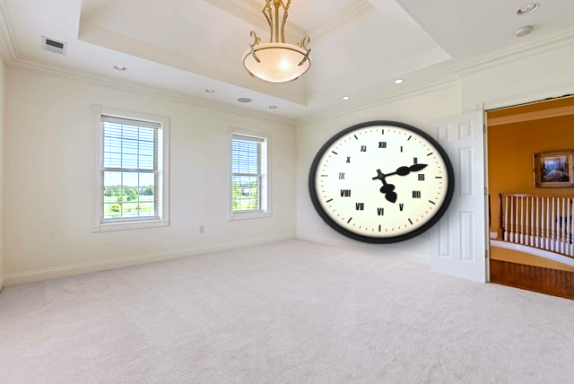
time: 5:12
